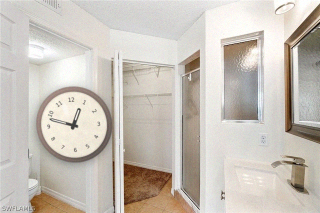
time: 12:48
